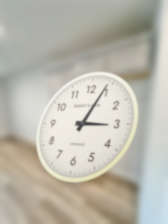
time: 3:04
